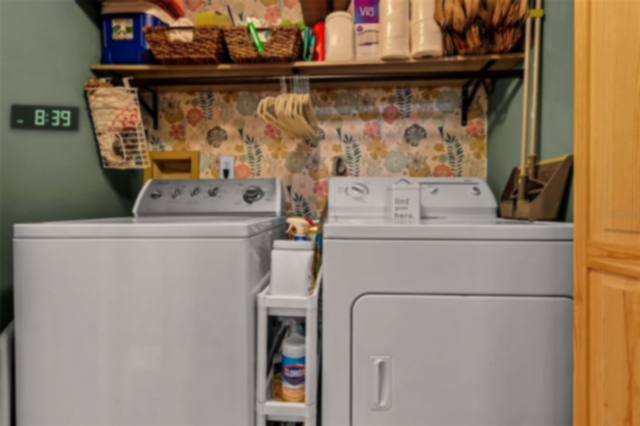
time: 8:39
